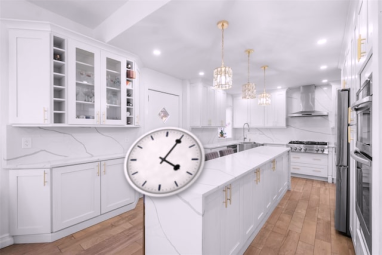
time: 4:05
